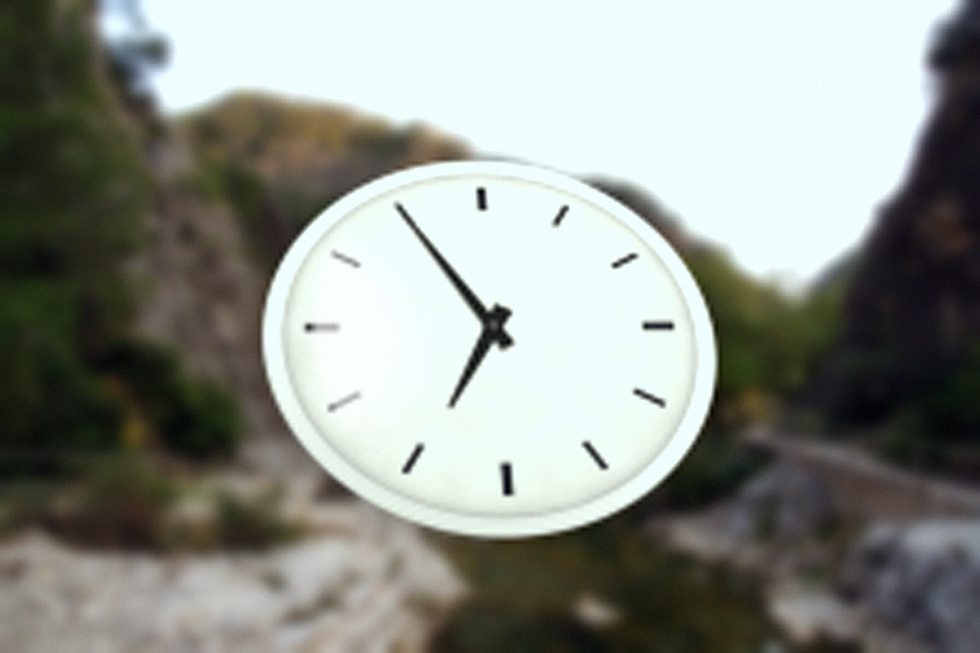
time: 6:55
